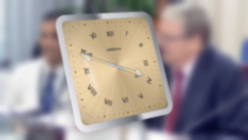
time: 3:49
